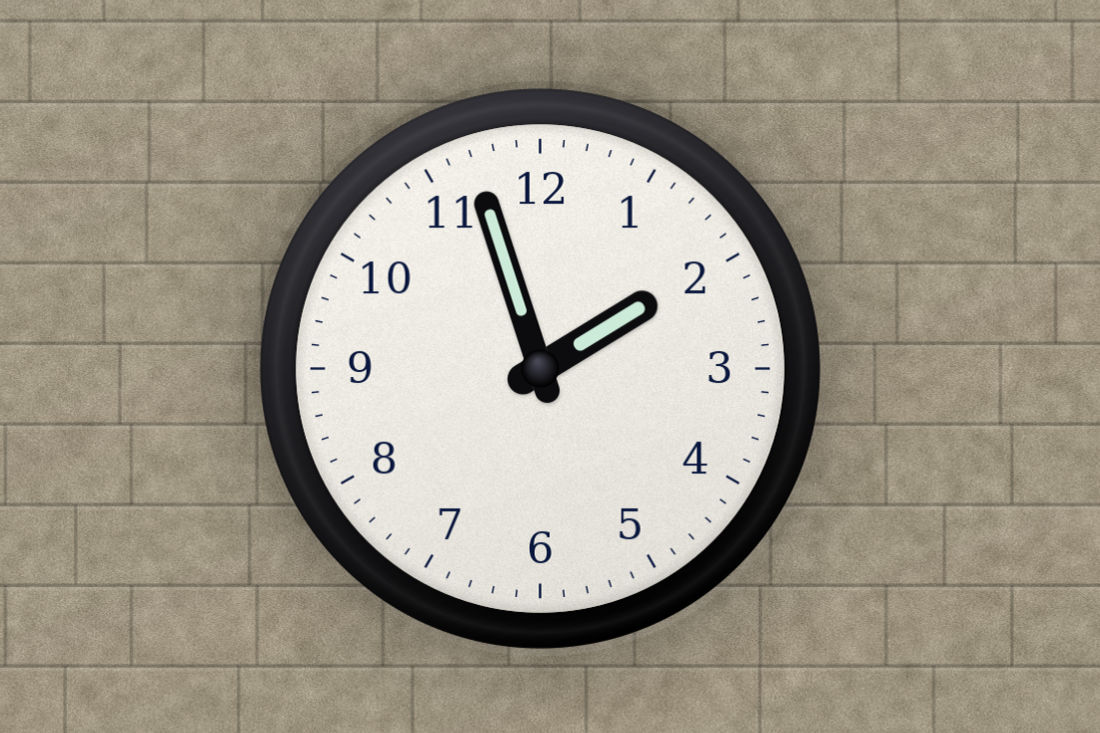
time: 1:57
